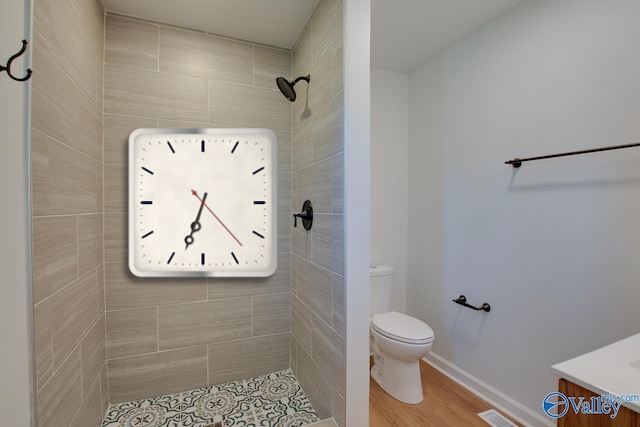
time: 6:33:23
